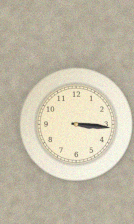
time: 3:16
